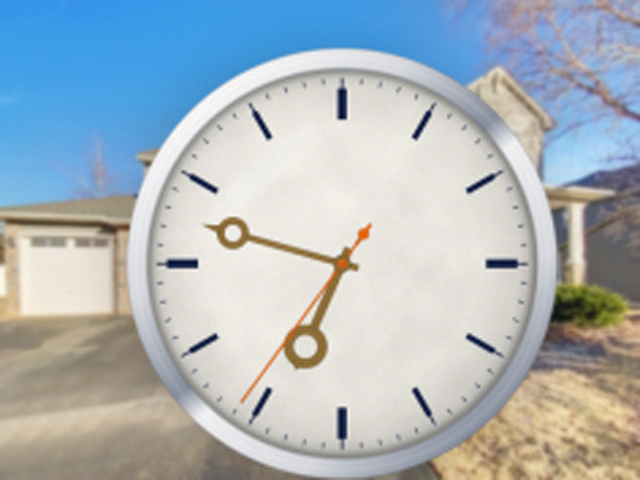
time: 6:47:36
